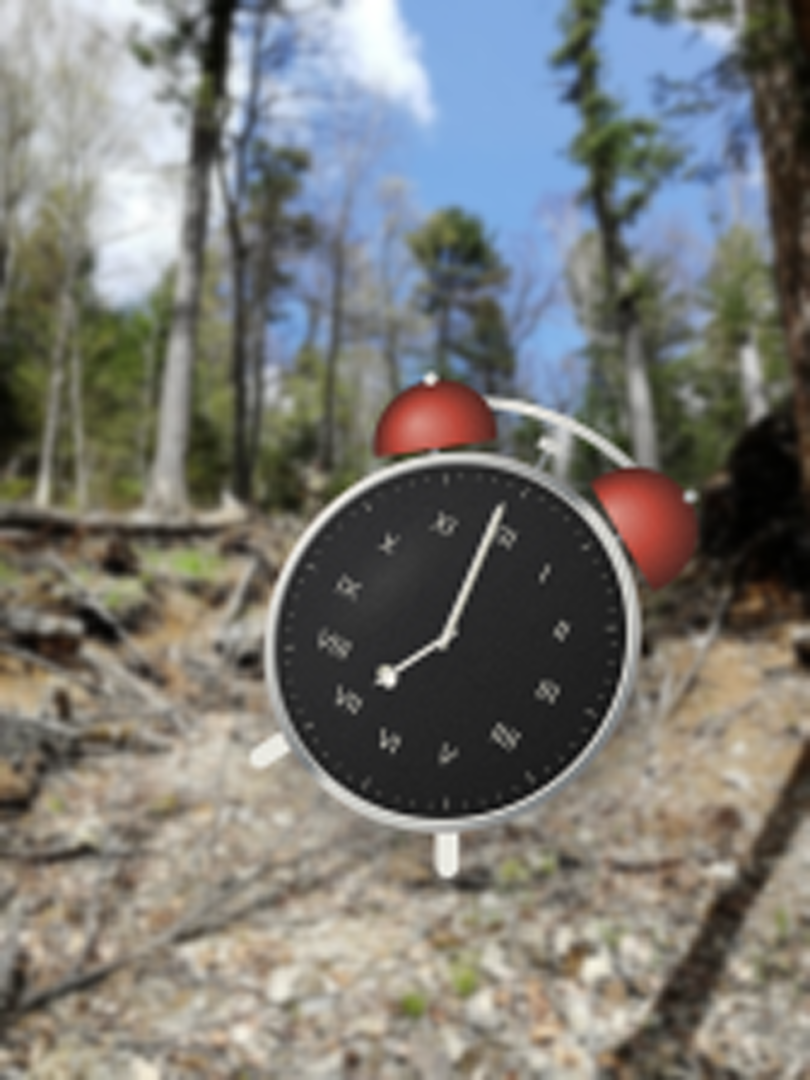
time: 6:59
